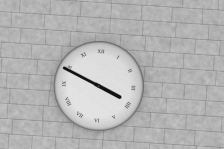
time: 3:49
